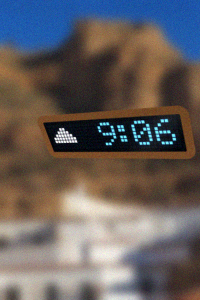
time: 9:06
